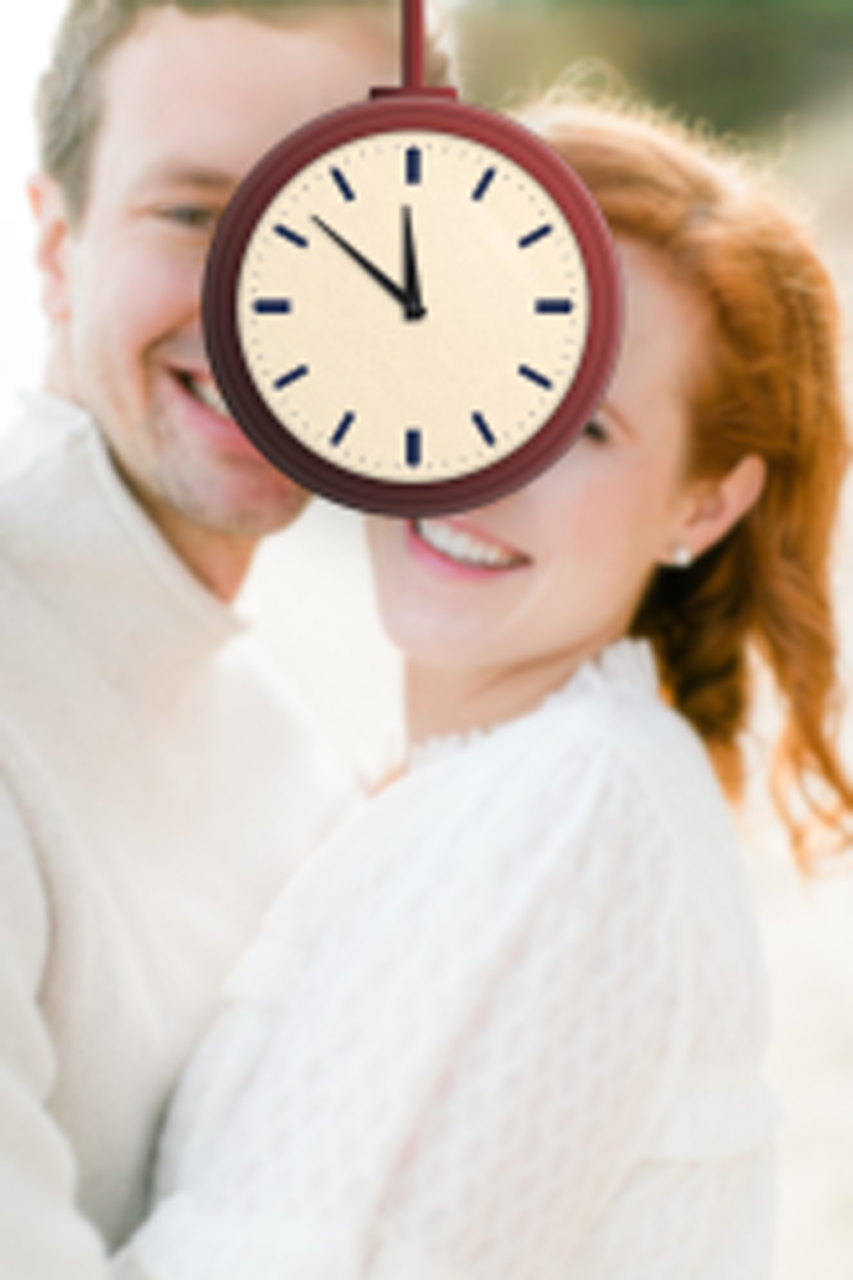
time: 11:52
